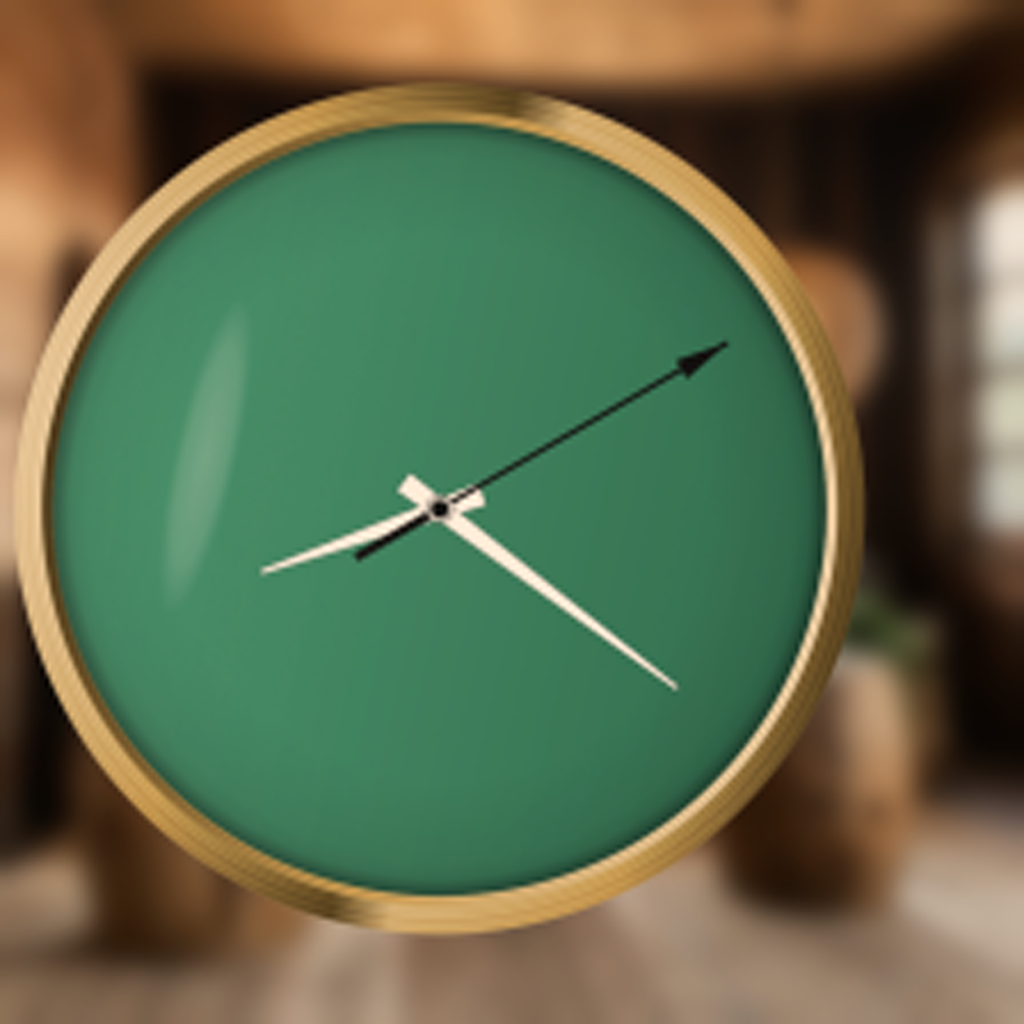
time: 8:21:10
